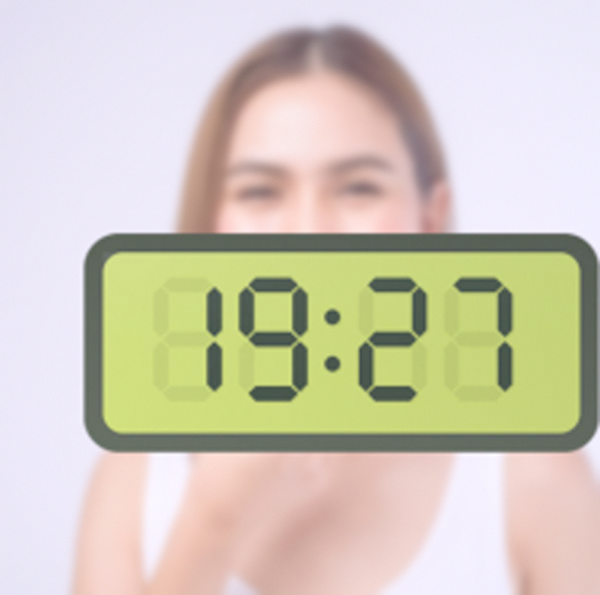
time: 19:27
